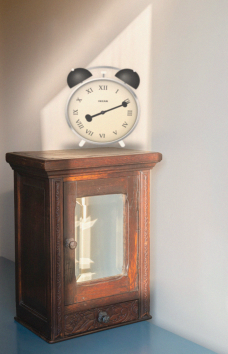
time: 8:11
